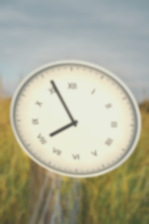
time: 7:56
